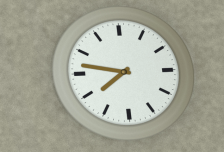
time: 7:47
